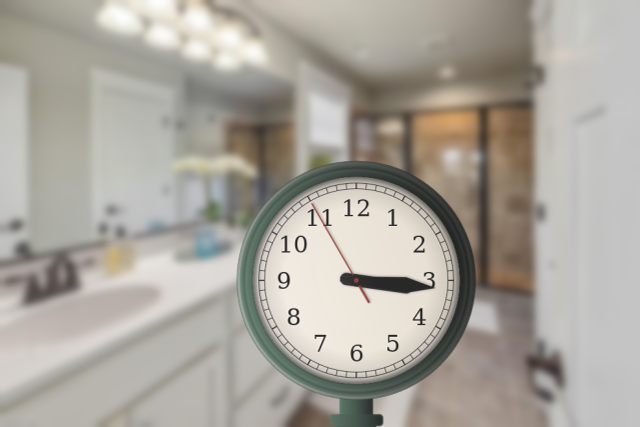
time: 3:15:55
